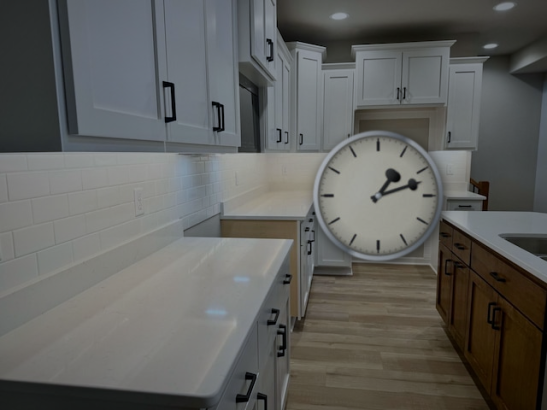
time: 1:12
